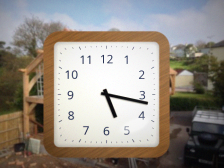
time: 5:17
